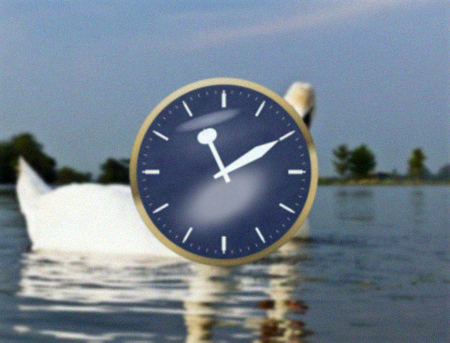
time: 11:10
